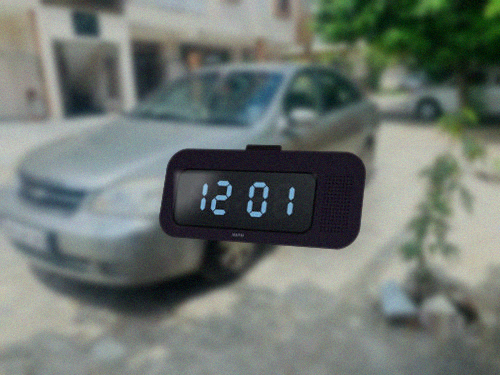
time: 12:01
